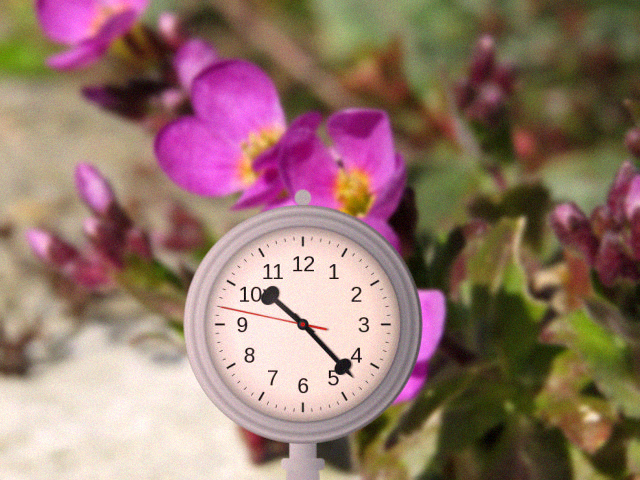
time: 10:22:47
